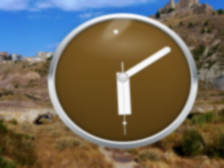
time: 6:10:31
